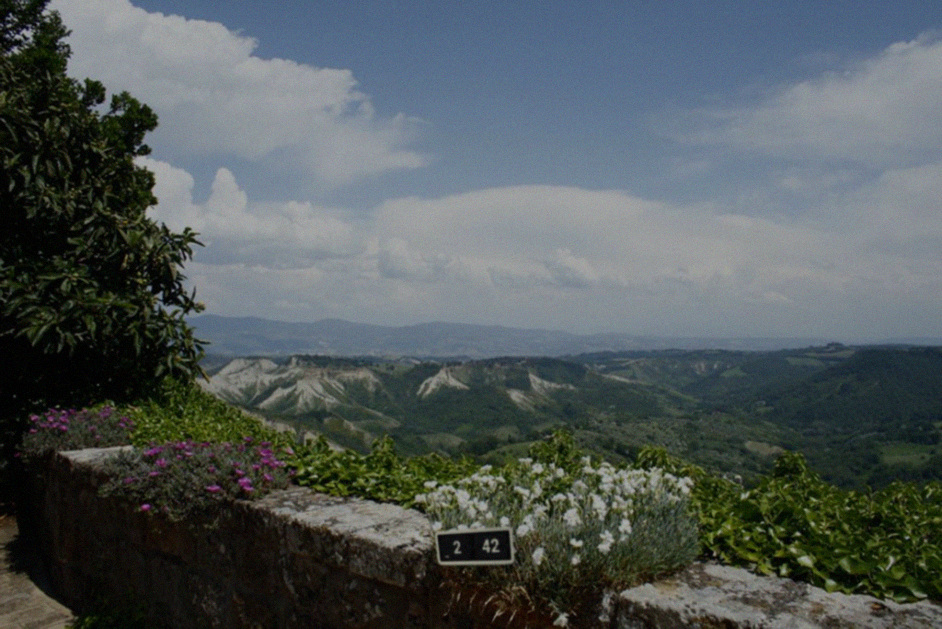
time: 2:42
